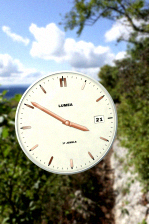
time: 3:51
